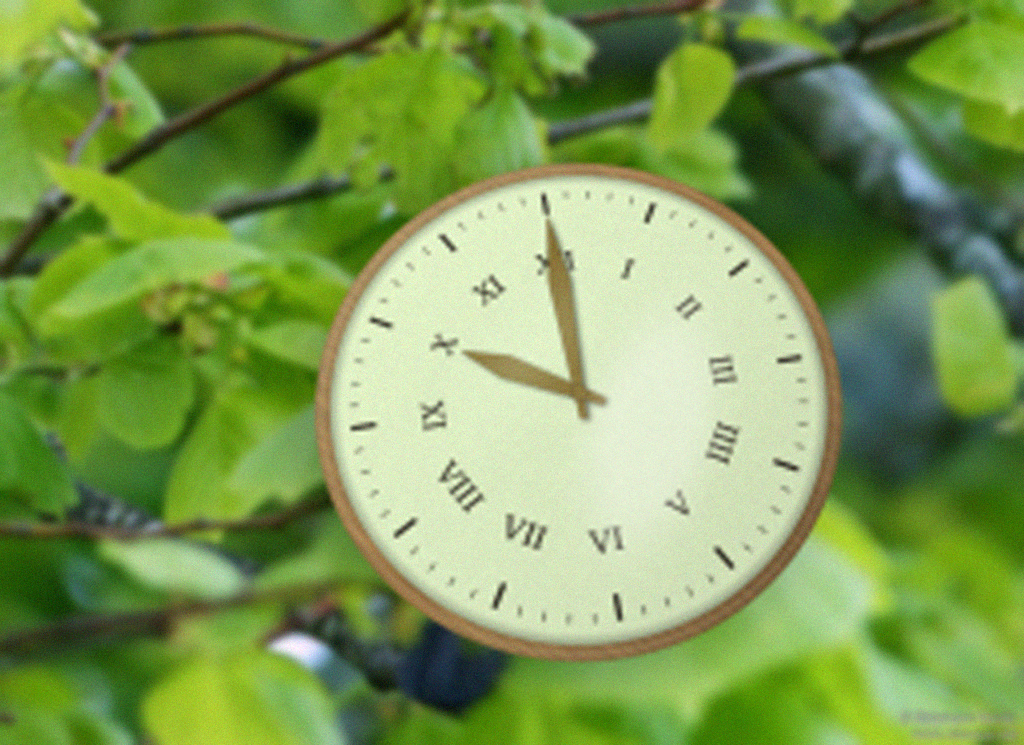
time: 10:00
